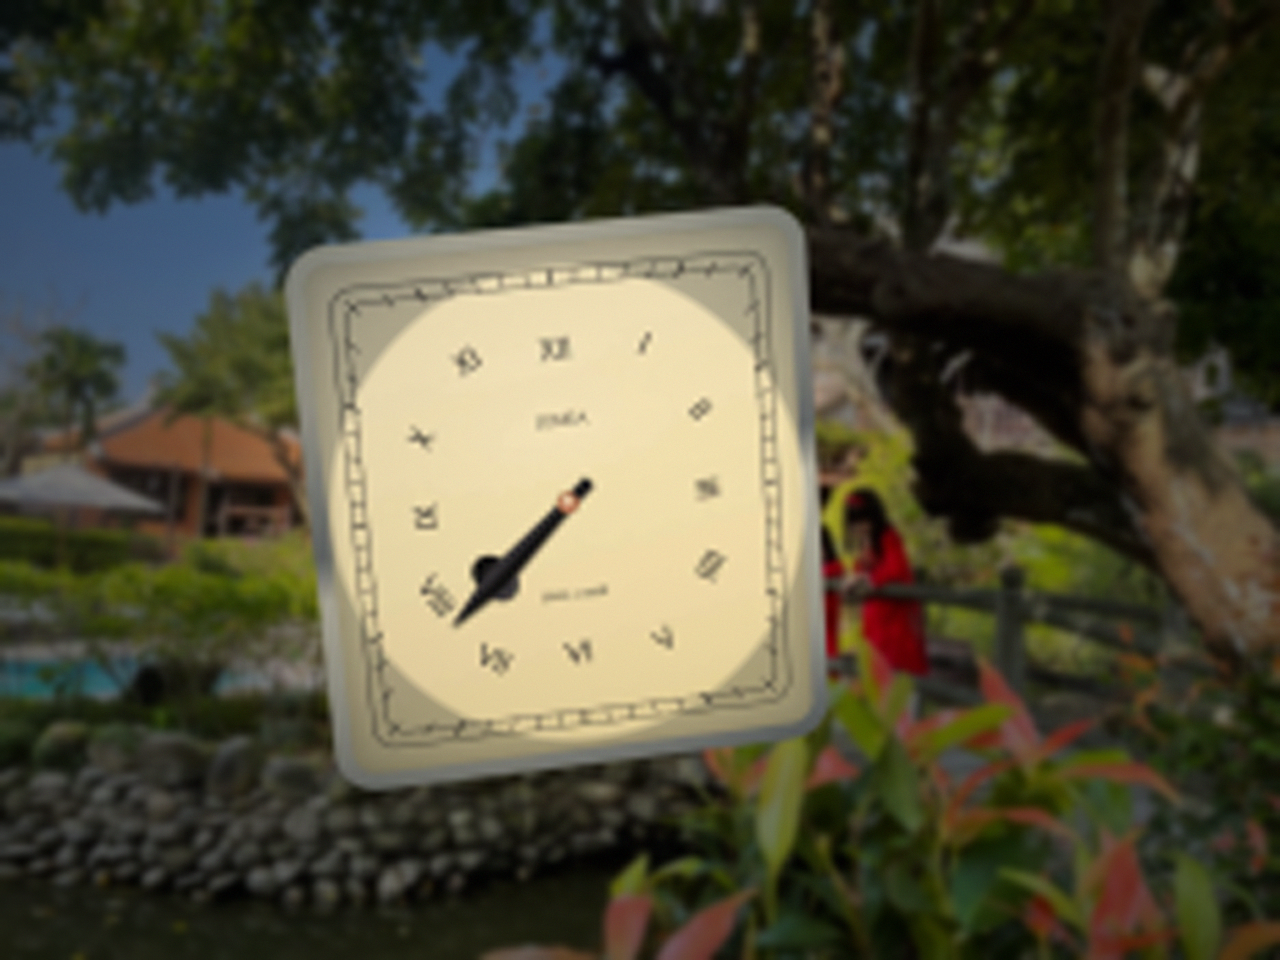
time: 7:38
